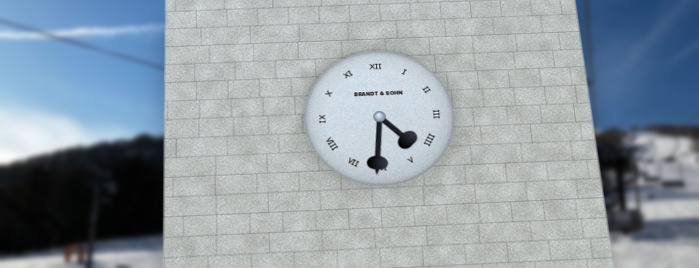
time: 4:31
